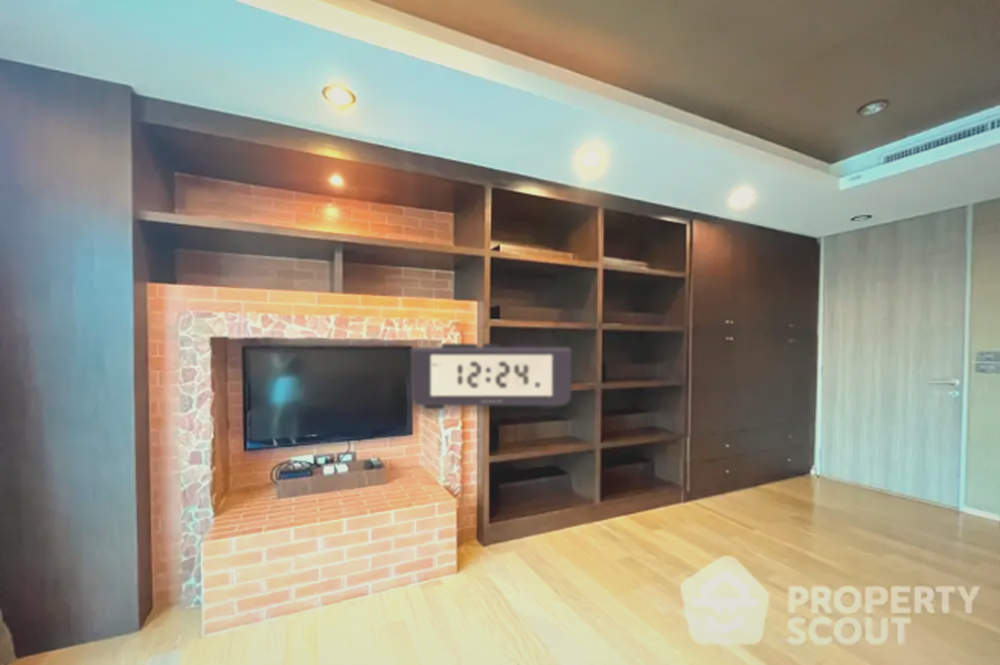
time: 12:24
